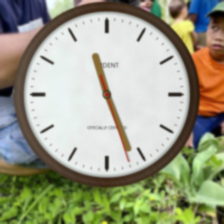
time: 11:26:27
